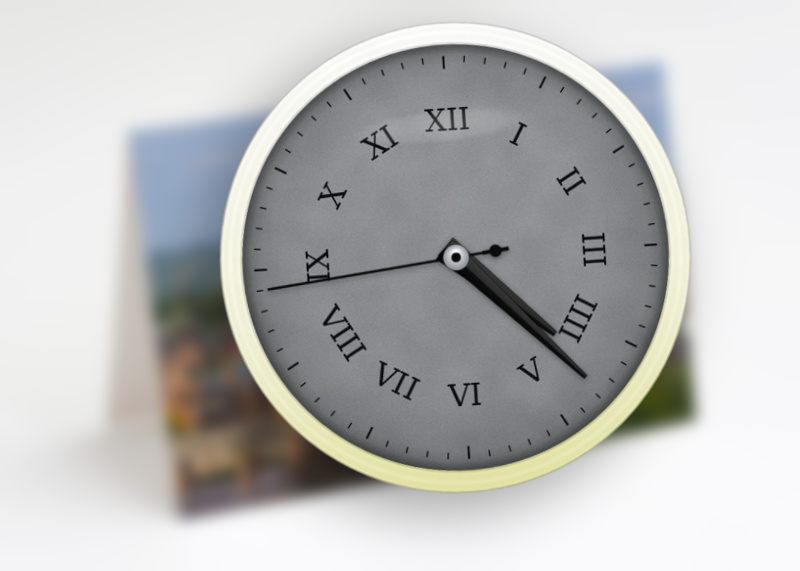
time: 4:22:44
